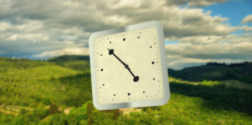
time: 4:53
